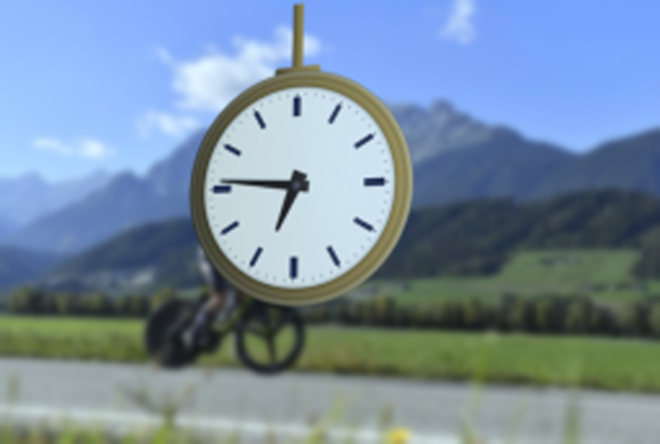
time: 6:46
